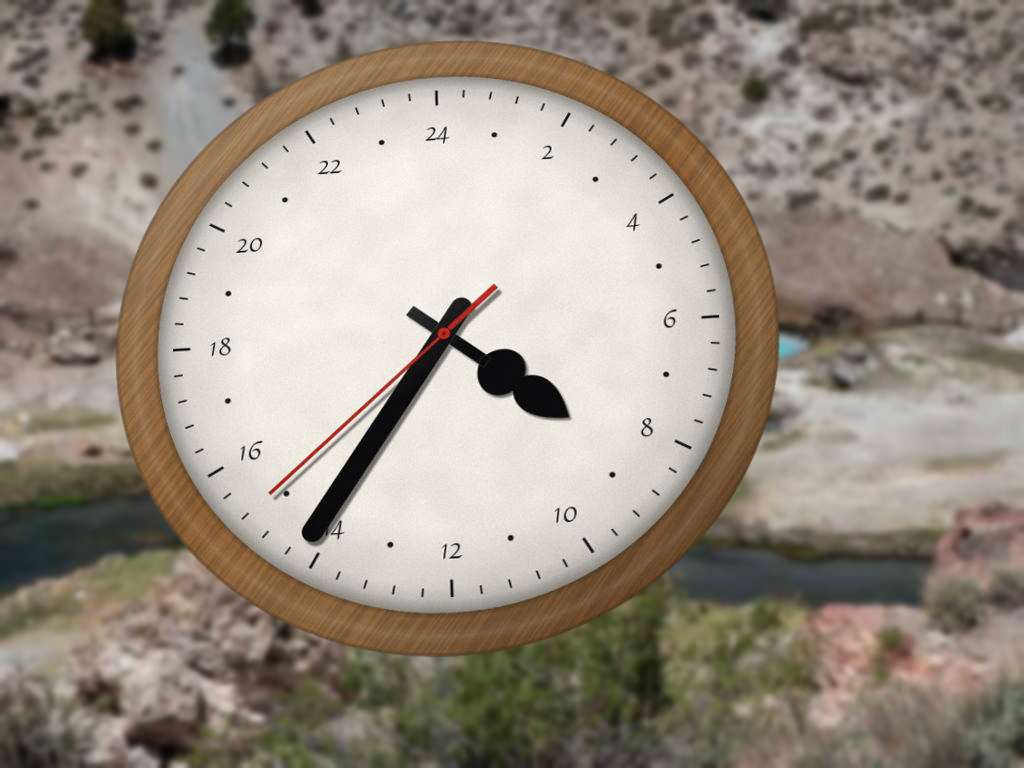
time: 8:35:38
